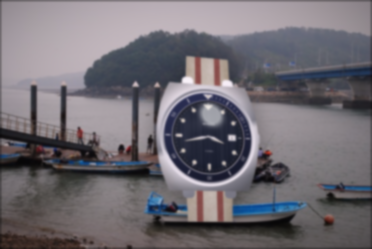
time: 3:43
